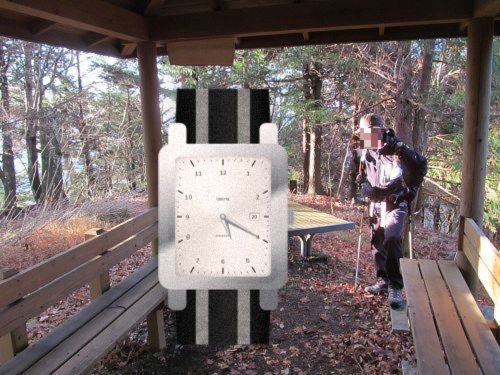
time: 5:20
